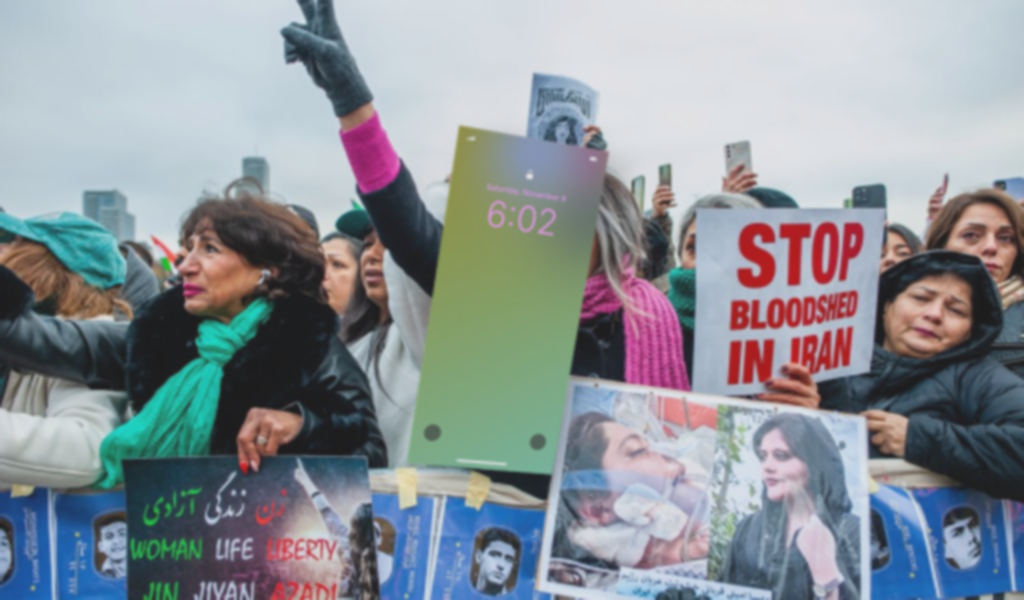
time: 6:02
